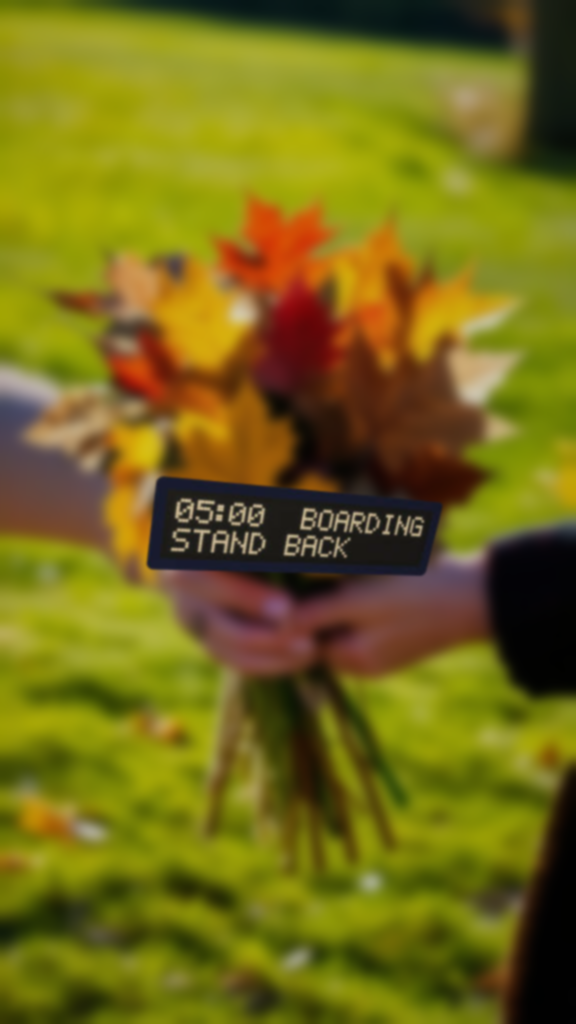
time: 5:00
